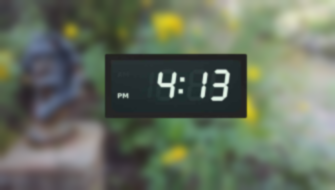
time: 4:13
